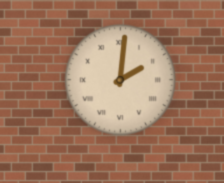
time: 2:01
